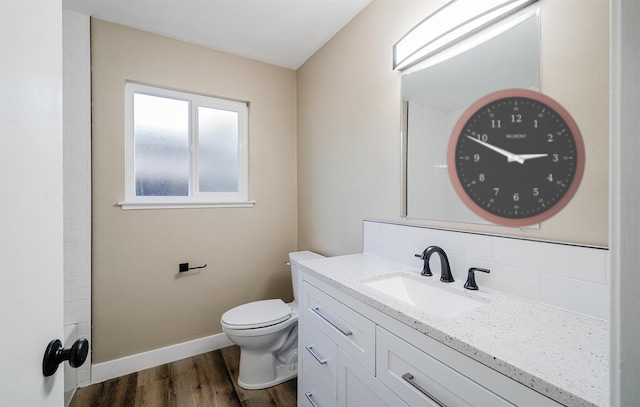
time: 2:49
